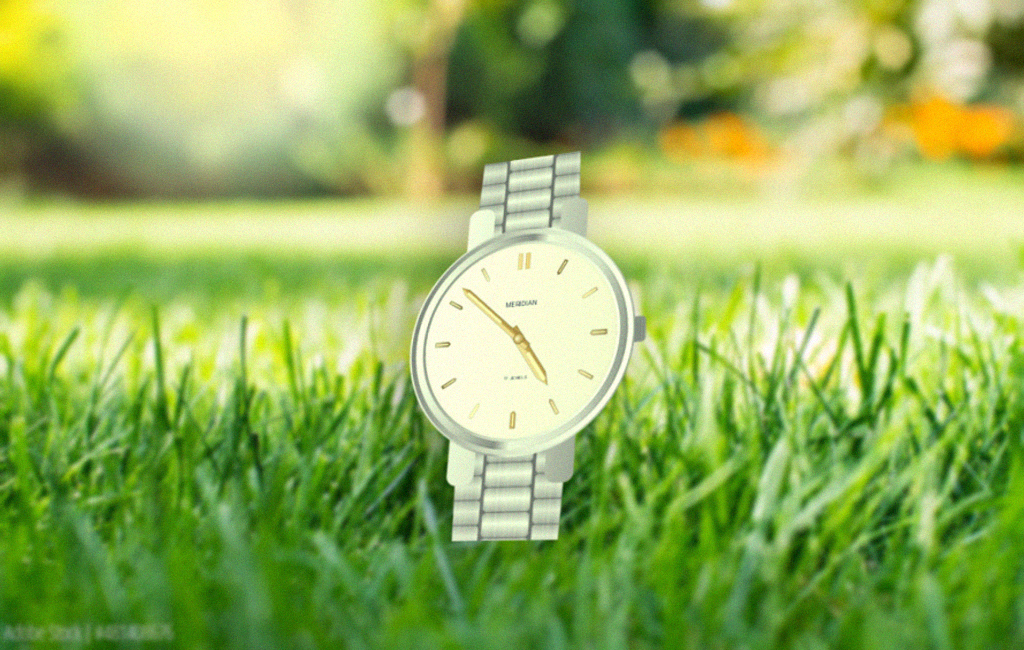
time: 4:52
